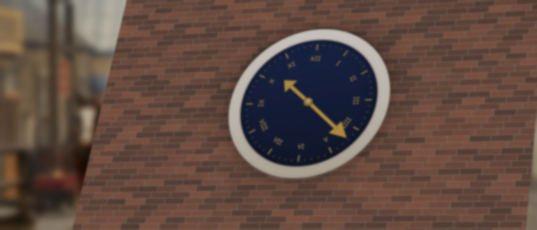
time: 10:22
